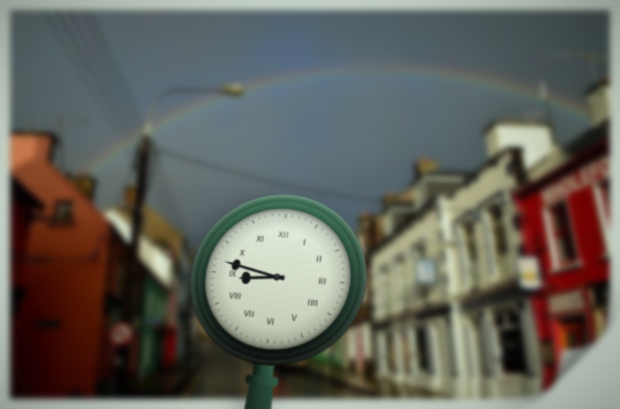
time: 8:47
